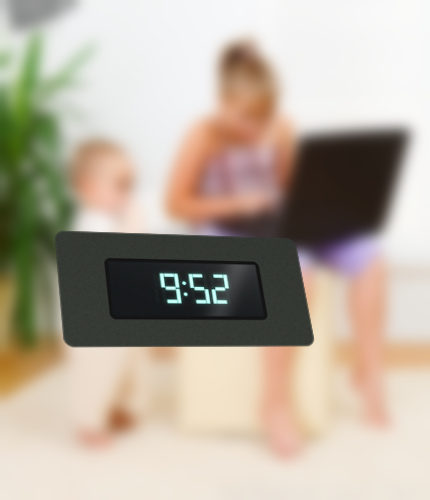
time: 9:52
